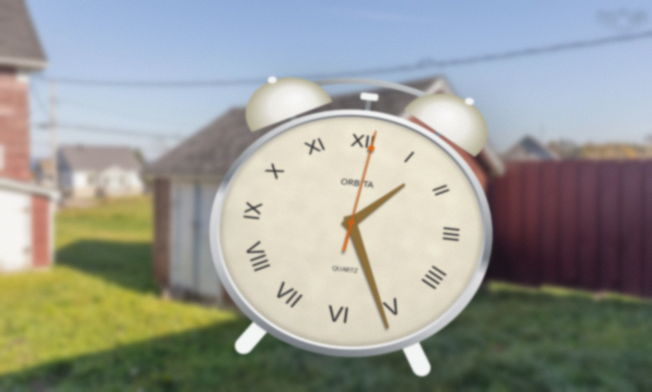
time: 1:26:01
